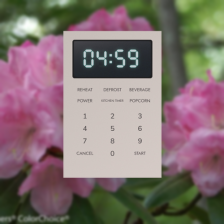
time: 4:59
